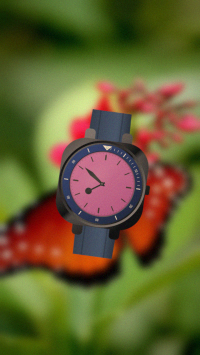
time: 7:51
